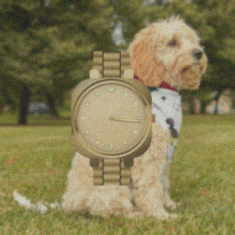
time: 3:16
